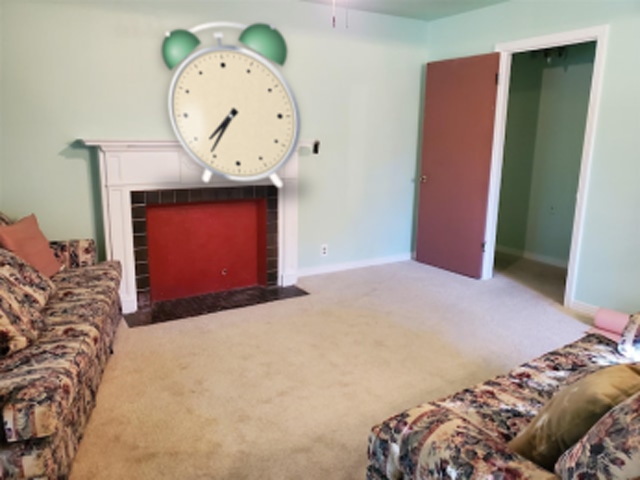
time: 7:36
